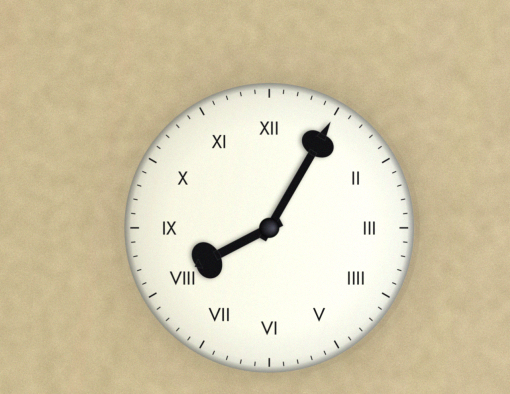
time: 8:05
